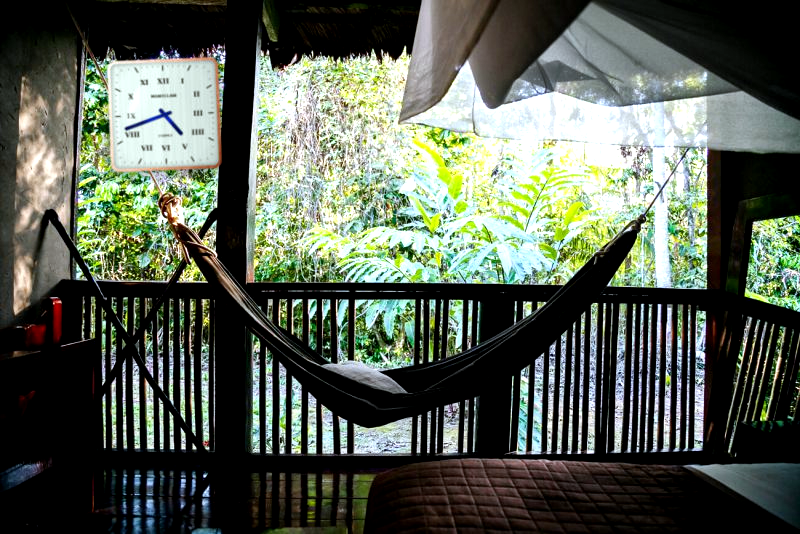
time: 4:42
